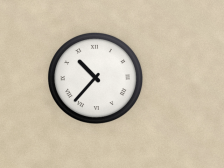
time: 10:37
